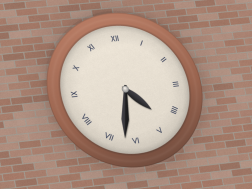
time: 4:32
